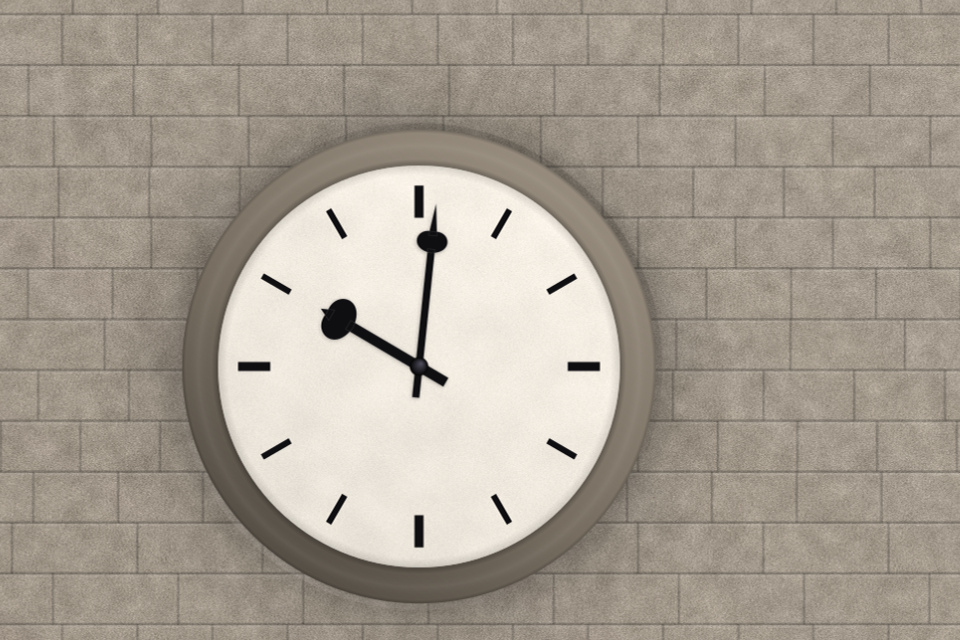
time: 10:01
